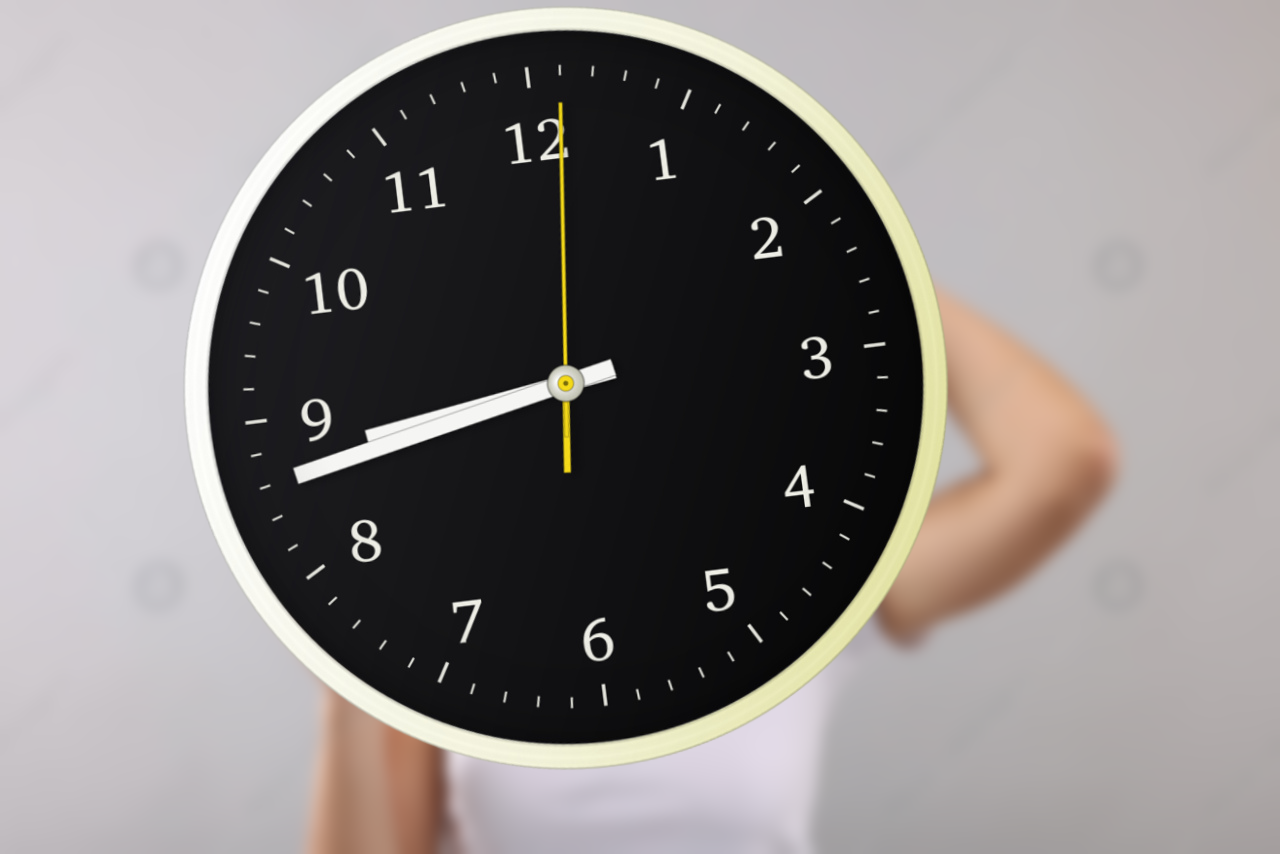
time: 8:43:01
